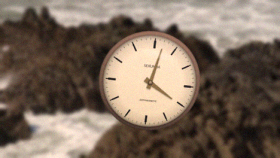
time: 4:02
